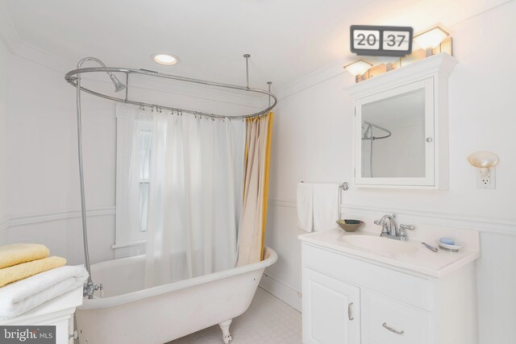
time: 20:37
